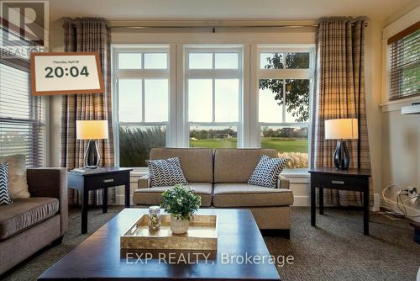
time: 20:04
